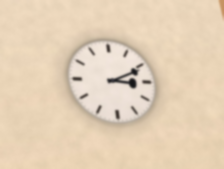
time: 3:11
